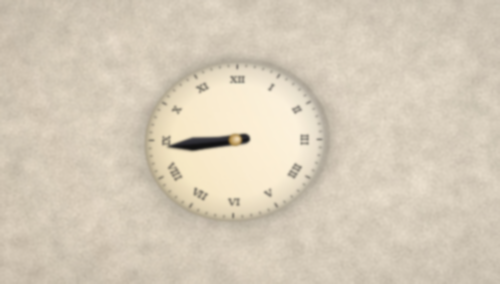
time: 8:44
